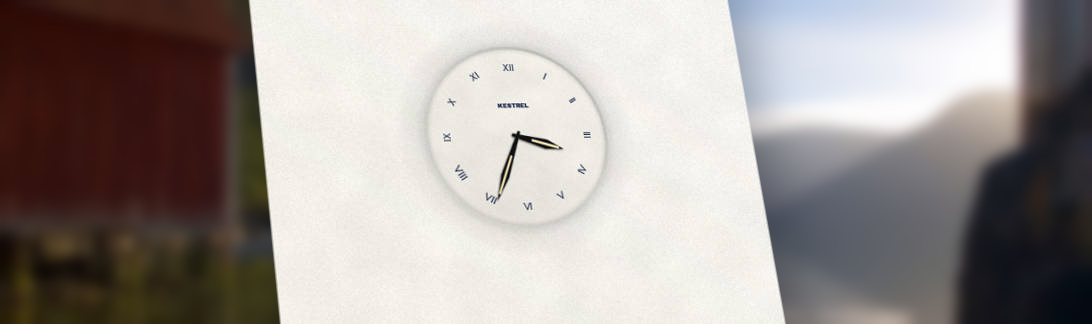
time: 3:34
